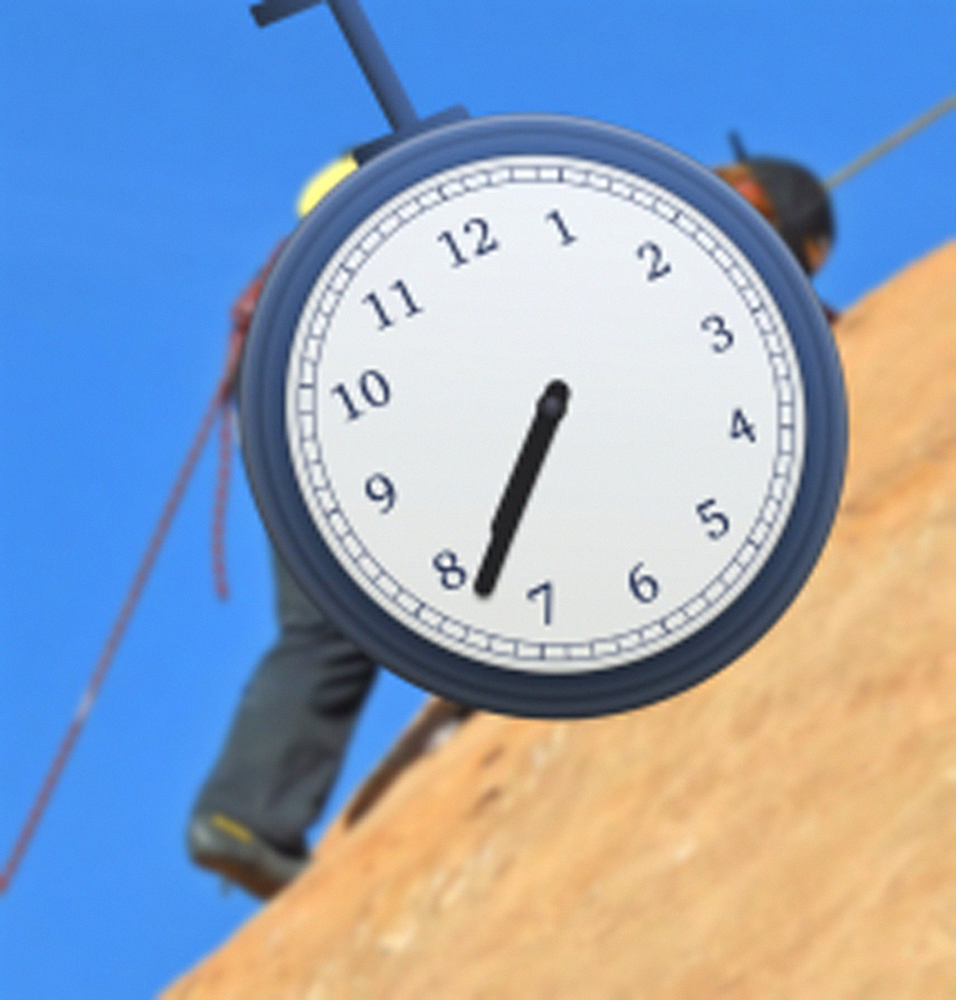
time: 7:38
